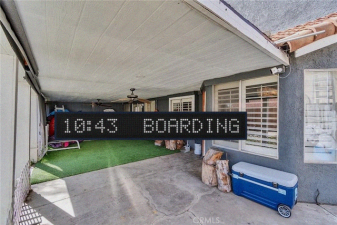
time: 10:43
